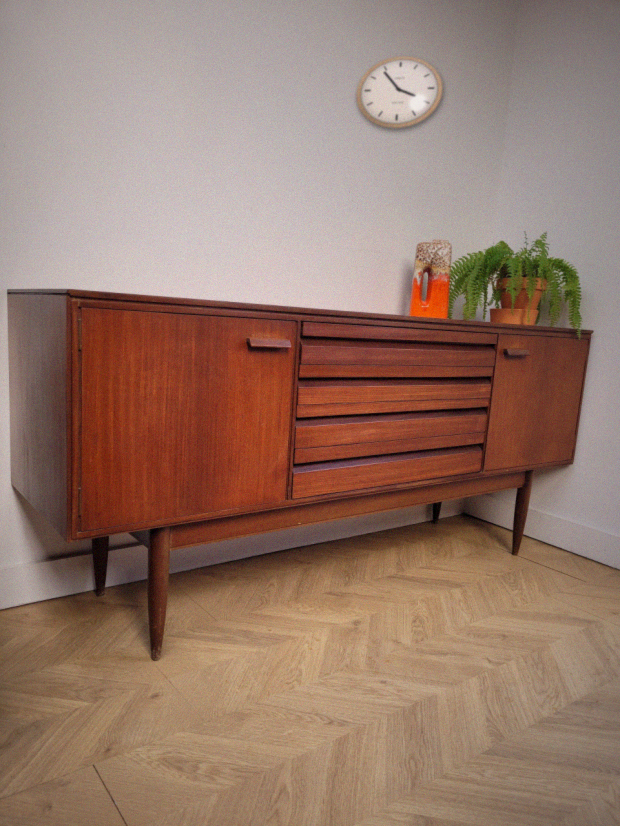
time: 3:54
